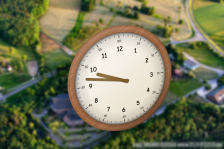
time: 9:47
